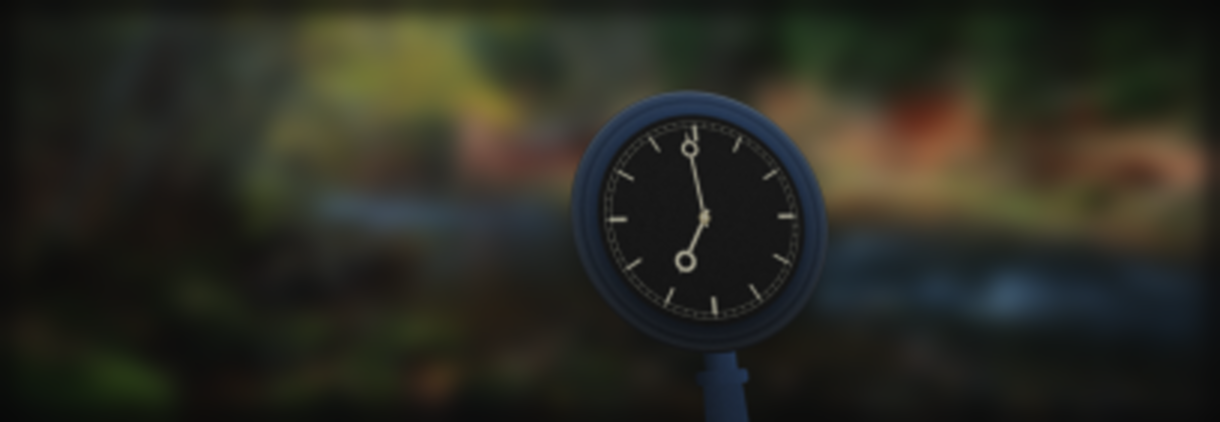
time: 6:59
